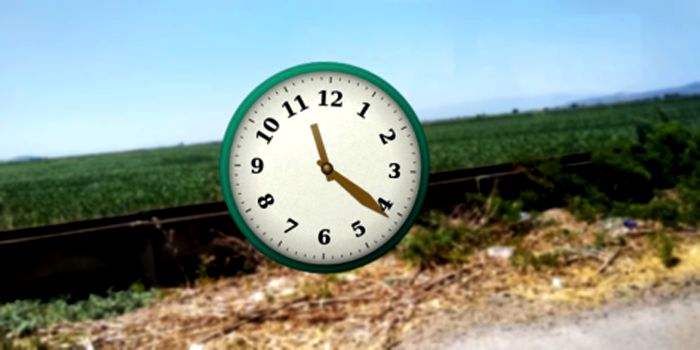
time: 11:21
